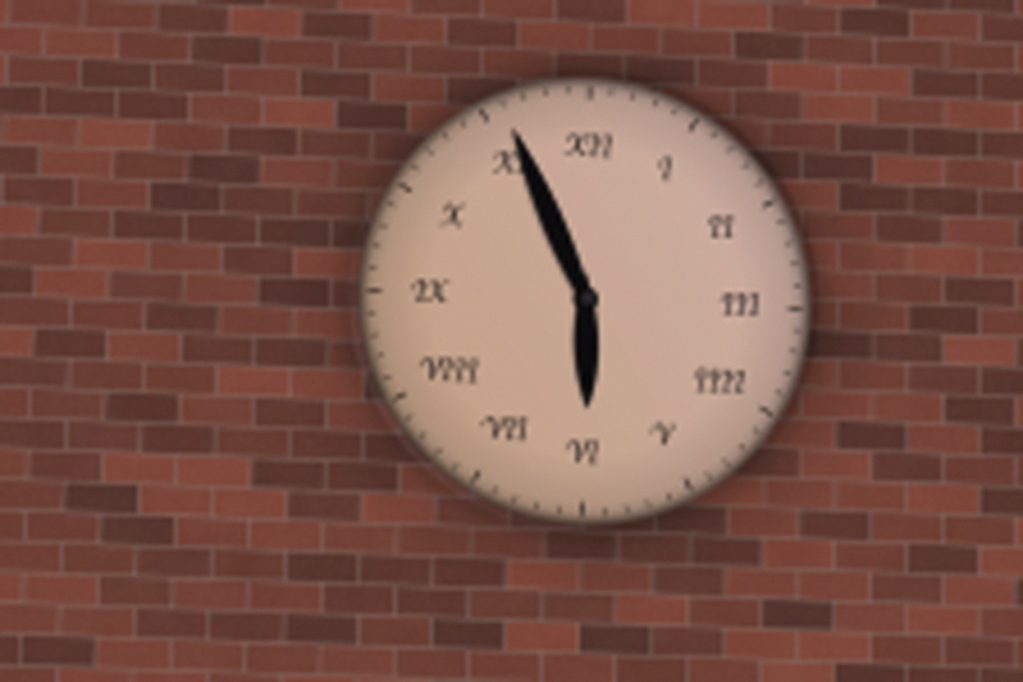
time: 5:56
